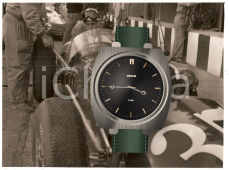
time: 3:45
